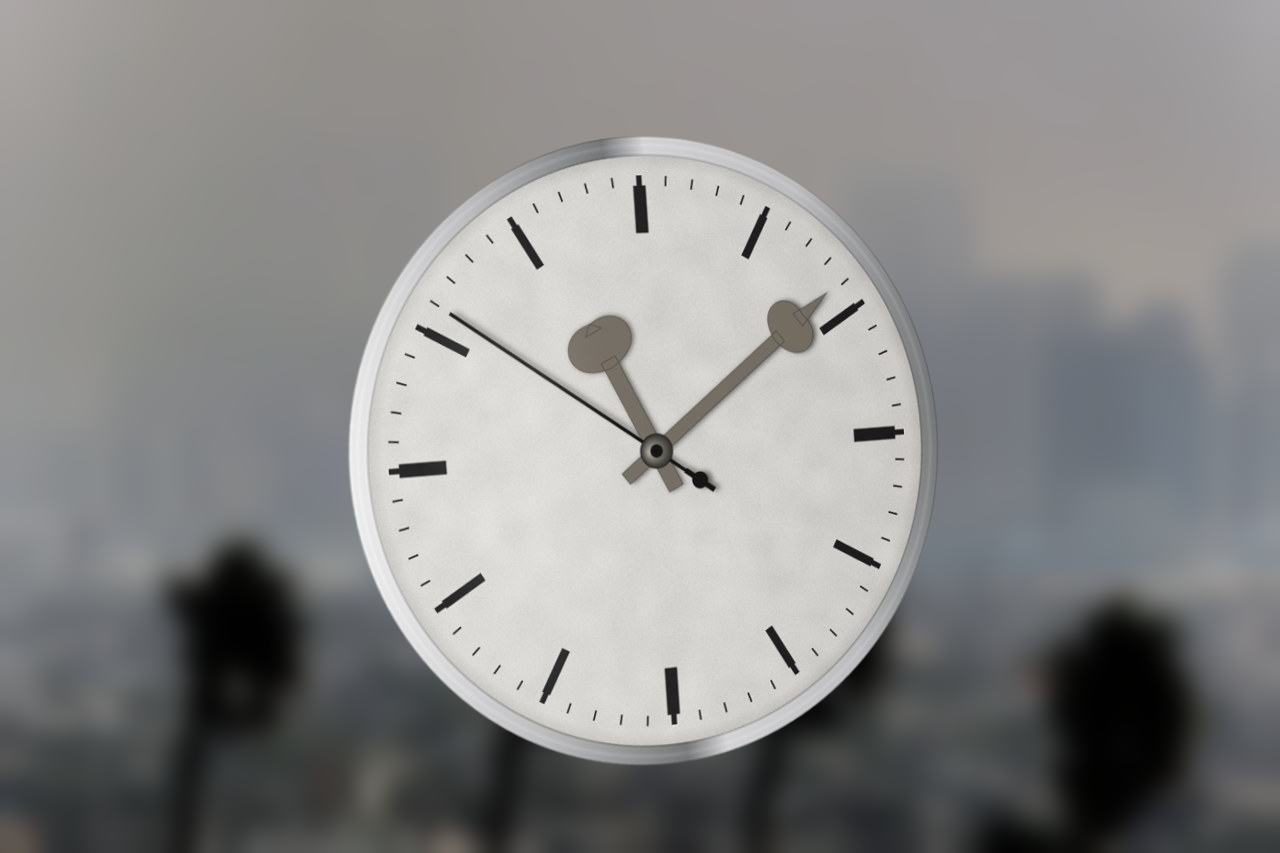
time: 11:08:51
